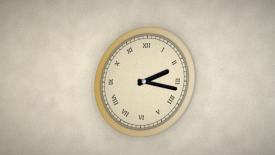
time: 2:17
